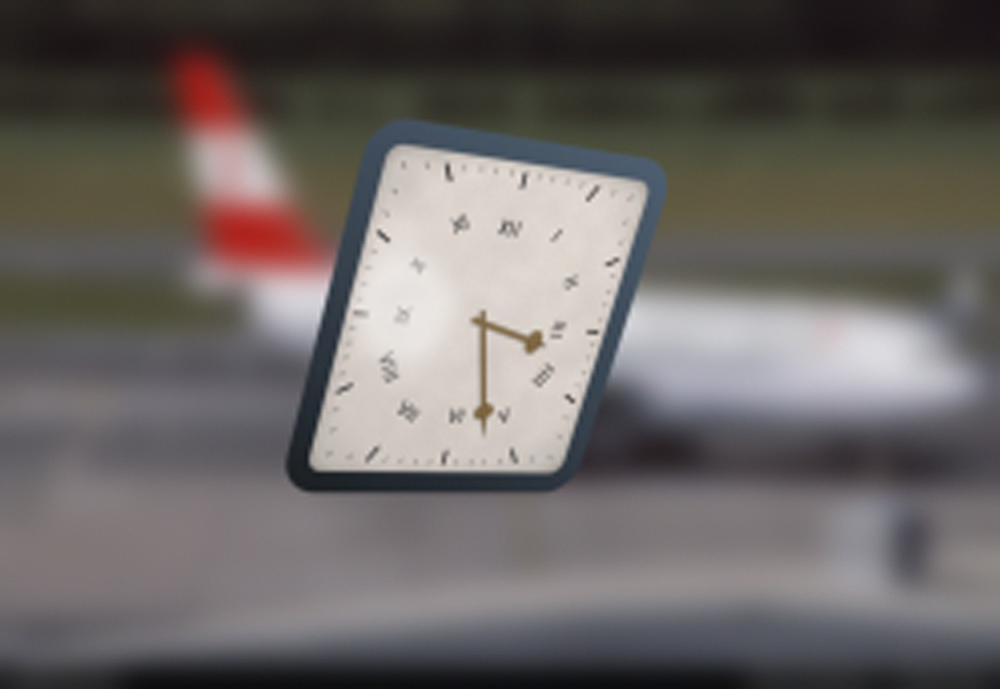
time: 3:27
